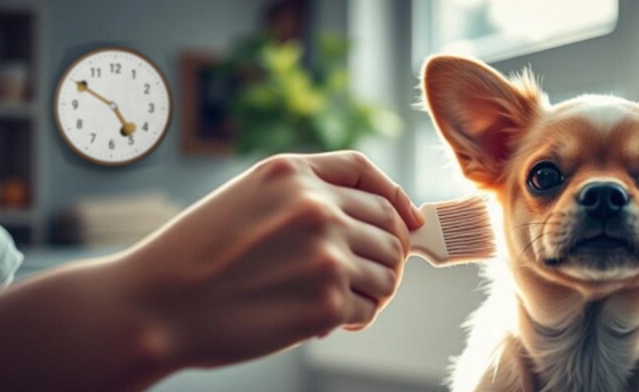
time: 4:50
